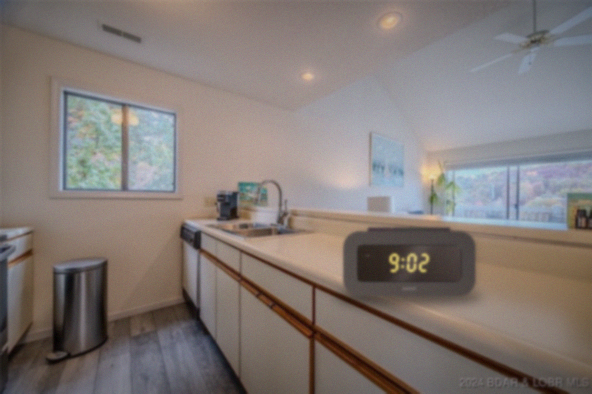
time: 9:02
